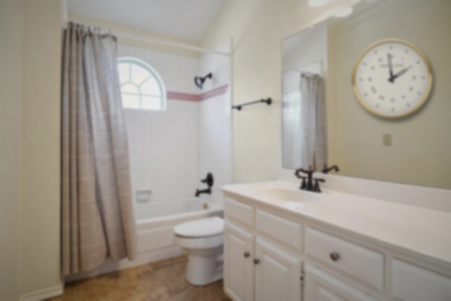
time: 1:59
